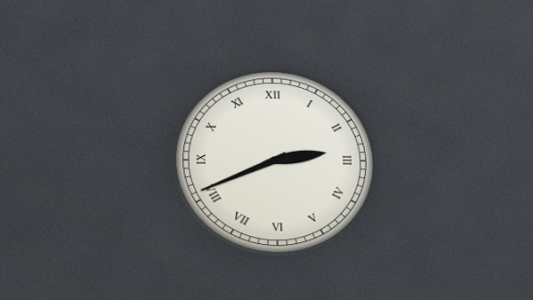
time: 2:41
